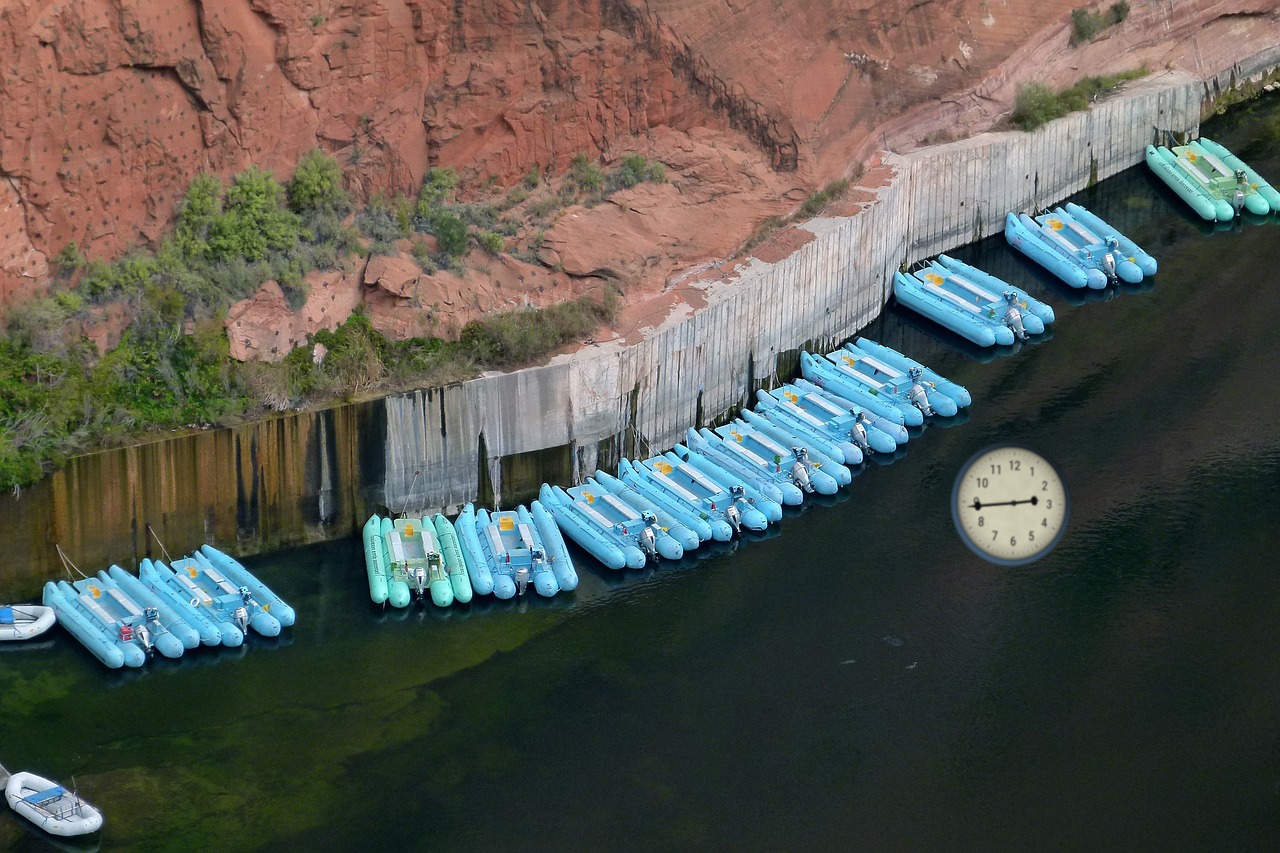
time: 2:44
